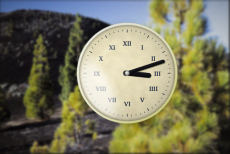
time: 3:12
